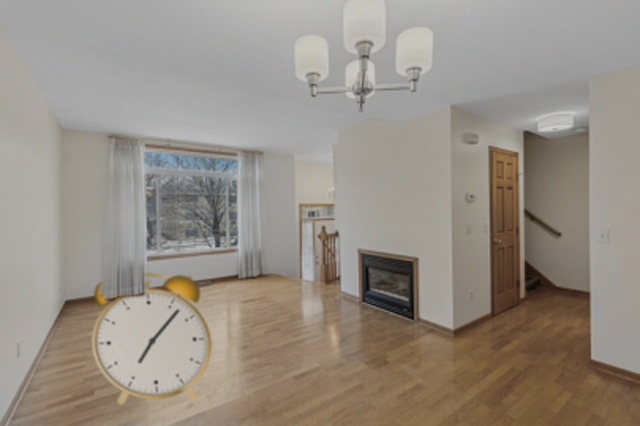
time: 7:07
